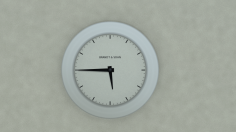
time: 5:45
